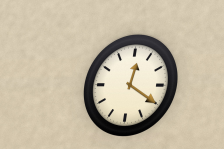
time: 12:20
